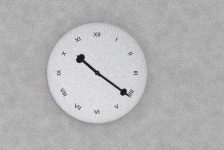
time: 10:21
